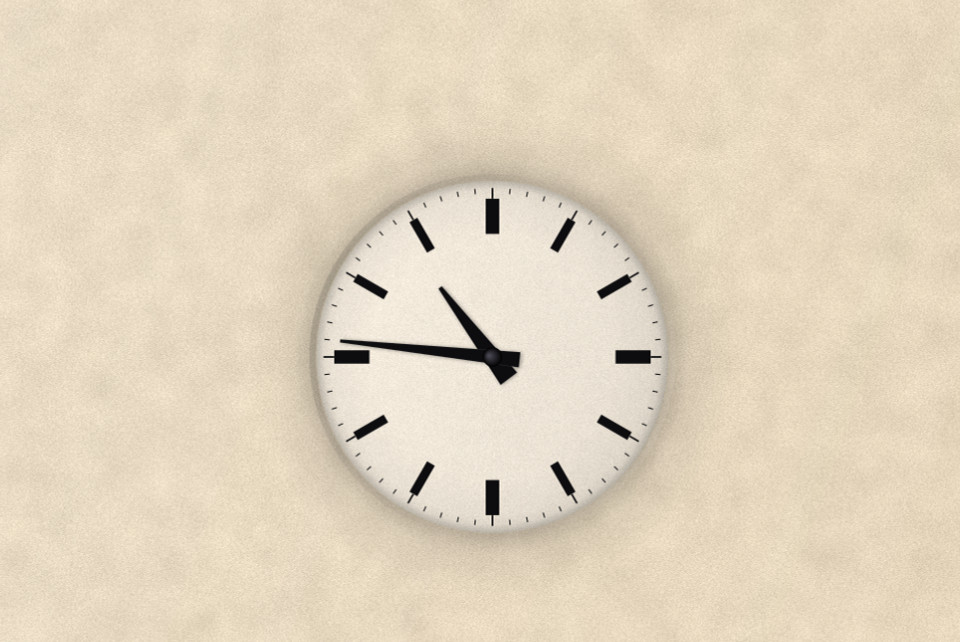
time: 10:46
